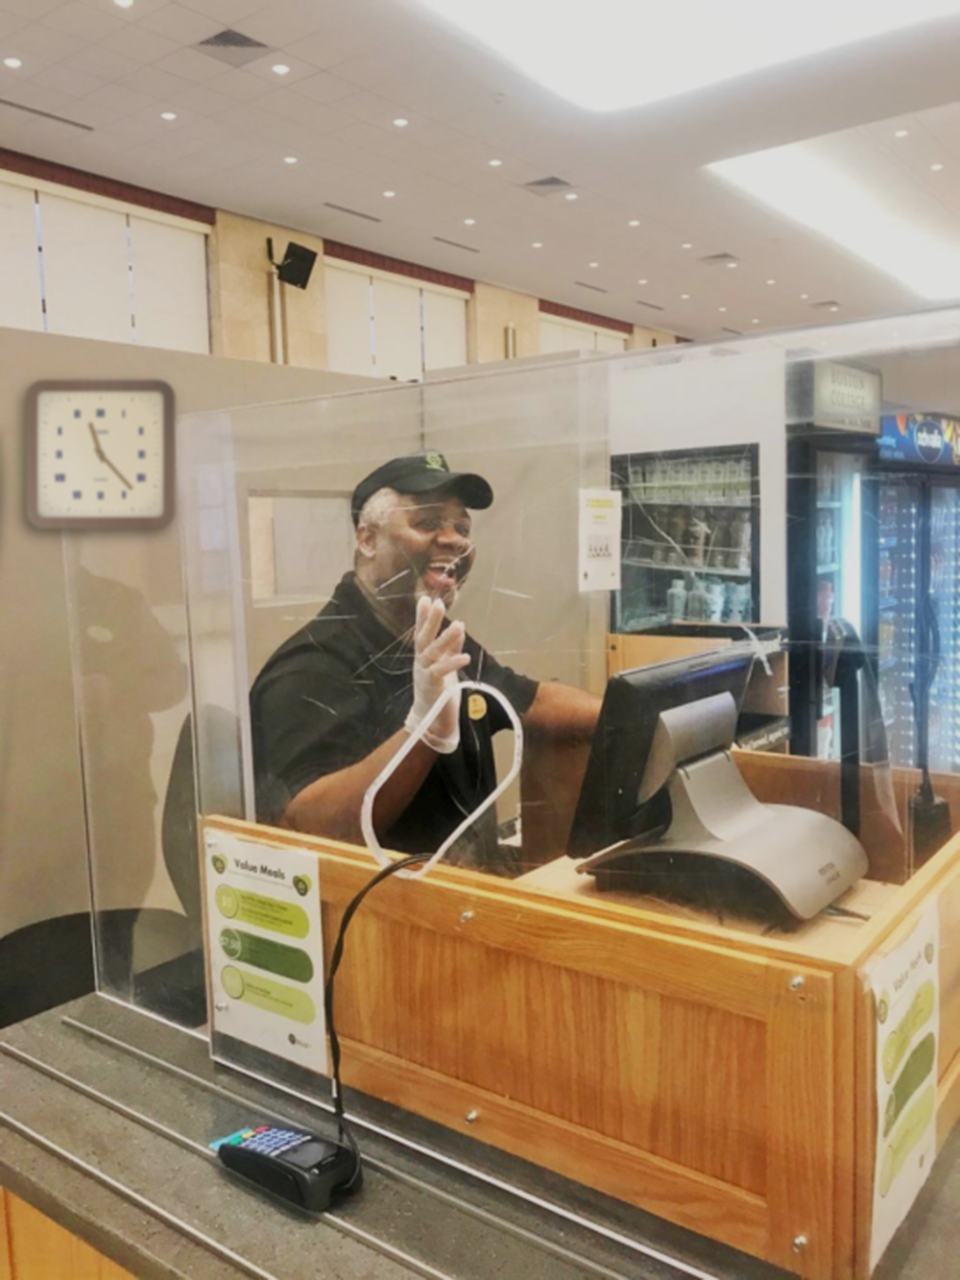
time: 11:23
